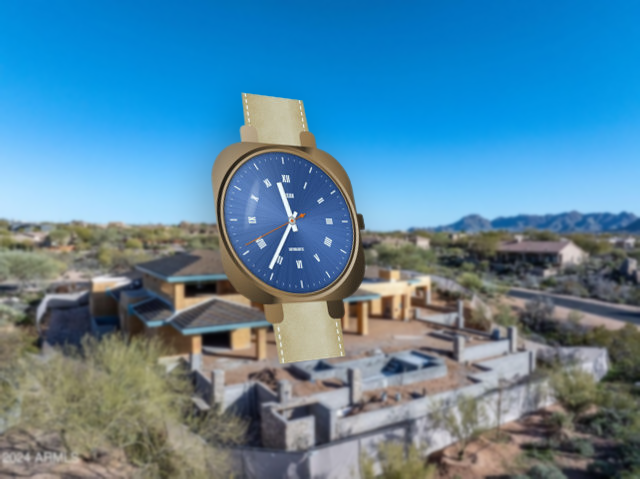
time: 11:35:41
